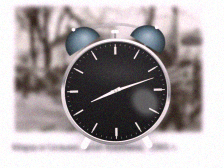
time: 8:12
